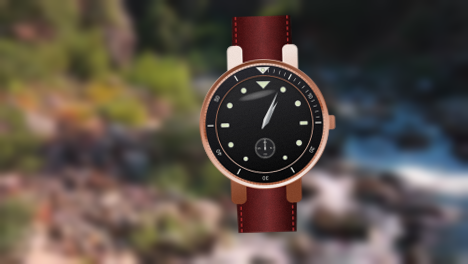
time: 1:04
